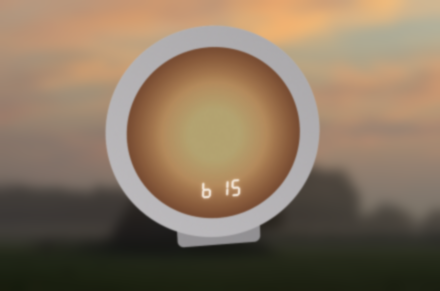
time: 6:15
